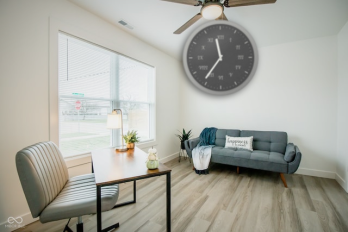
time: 11:36
